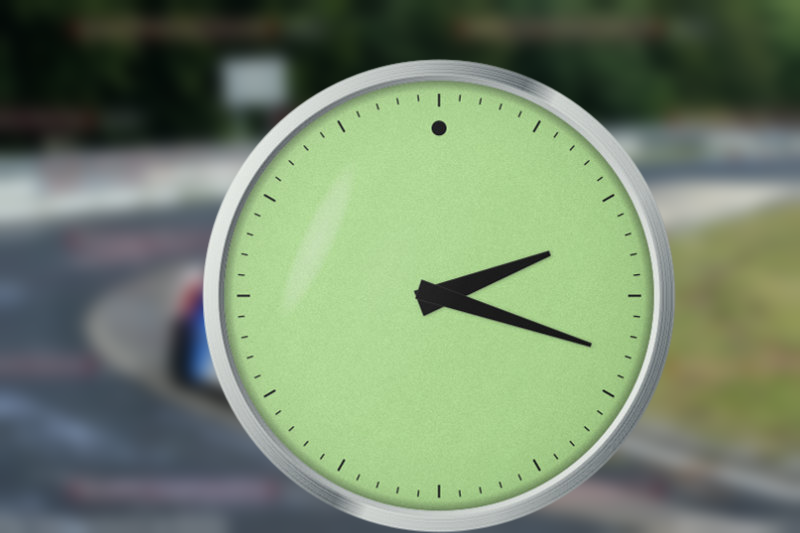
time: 2:18
